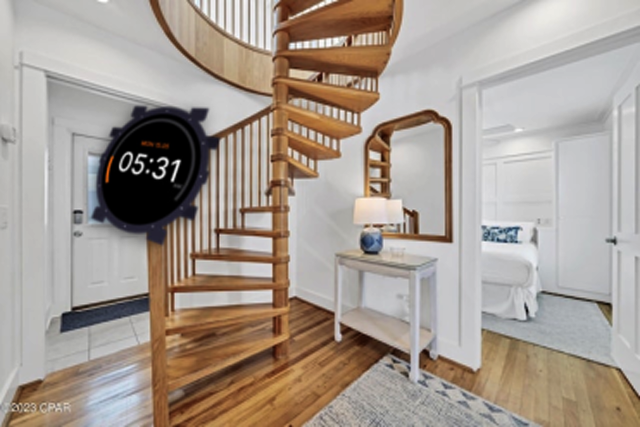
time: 5:31
